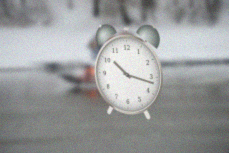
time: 10:17
